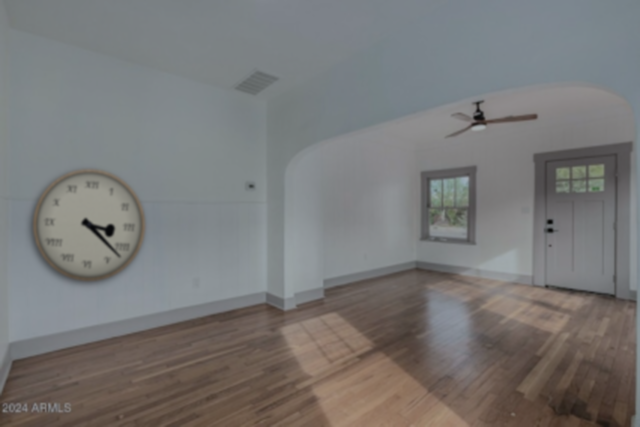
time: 3:22
